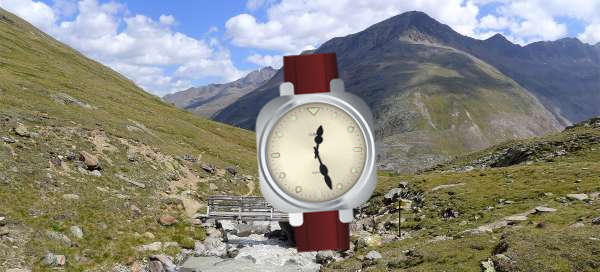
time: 12:27
